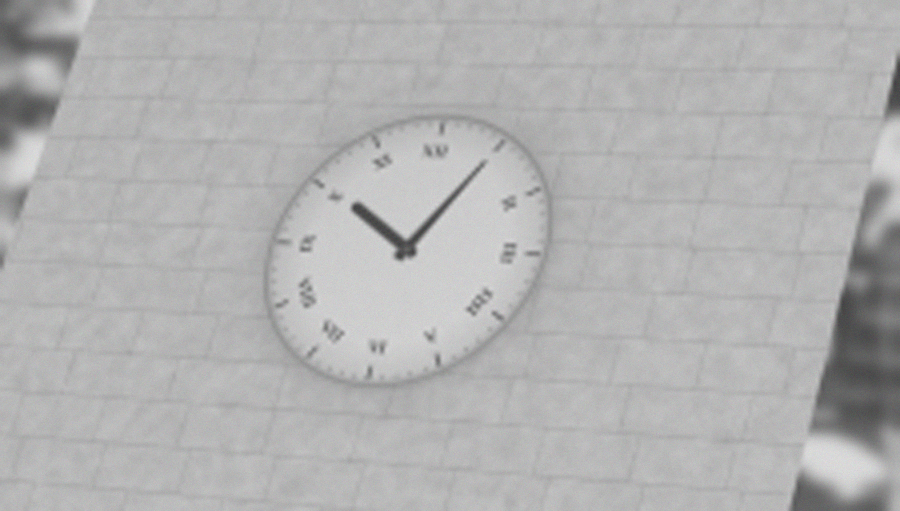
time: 10:05
